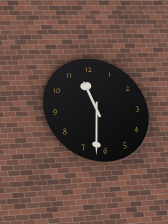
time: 11:32
